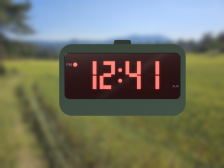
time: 12:41
